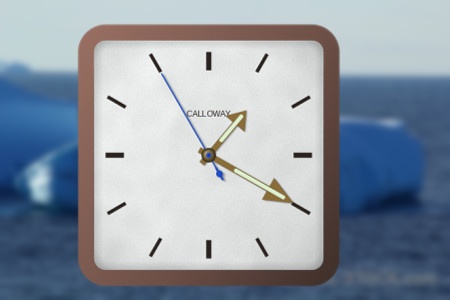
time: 1:19:55
